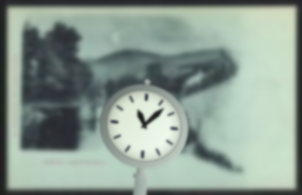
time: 11:07
